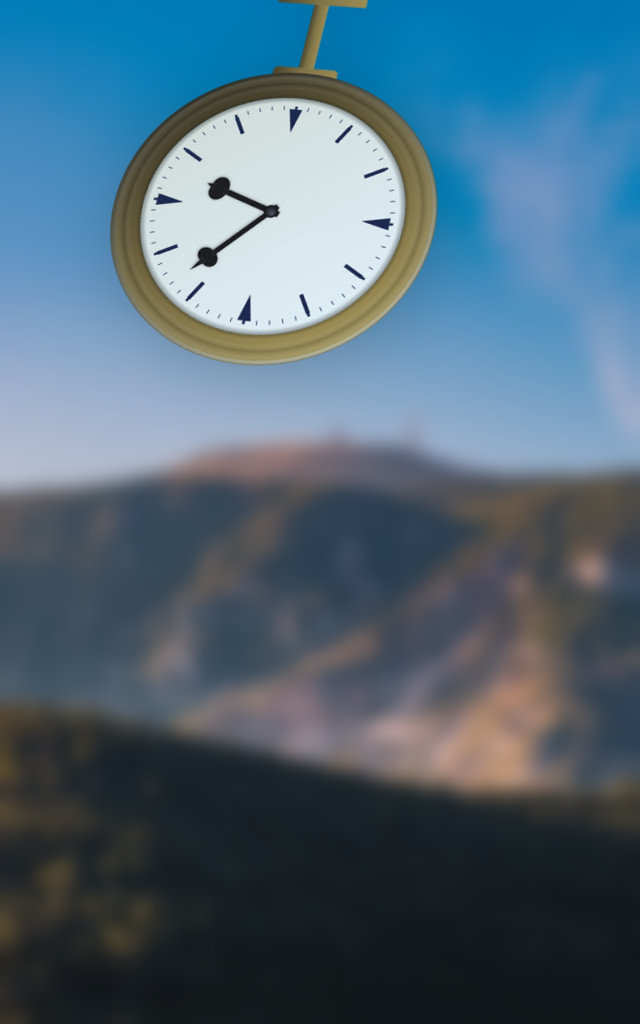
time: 9:37
